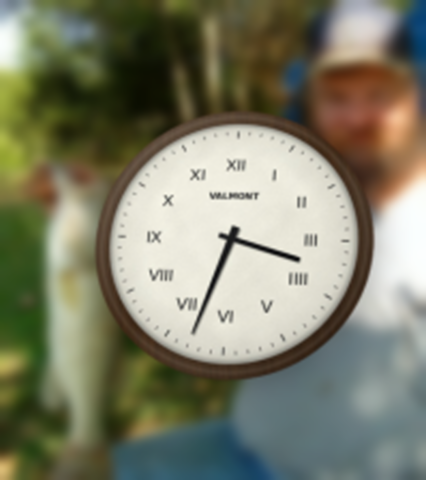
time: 3:33
